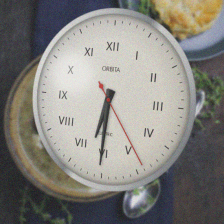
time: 6:30:24
